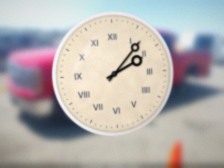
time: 2:07
